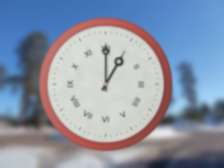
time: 1:00
